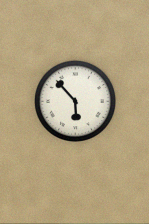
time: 5:53
